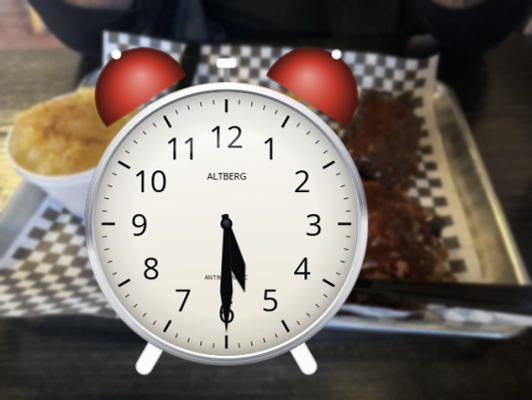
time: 5:30
